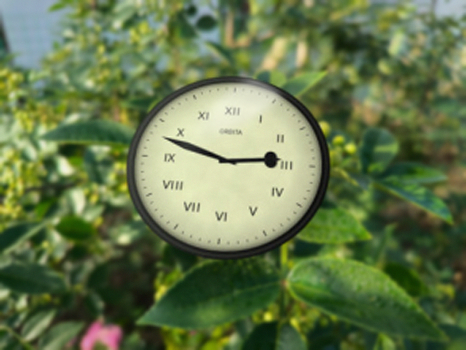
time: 2:48
